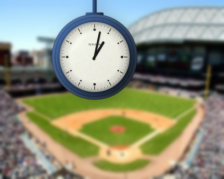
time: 1:02
